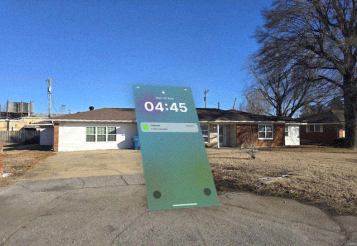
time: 4:45
